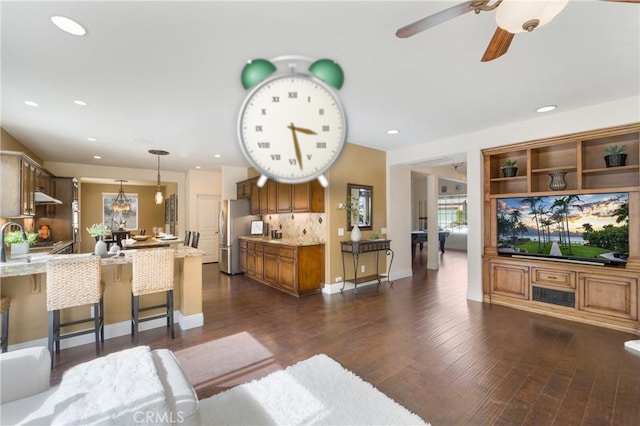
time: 3:28
